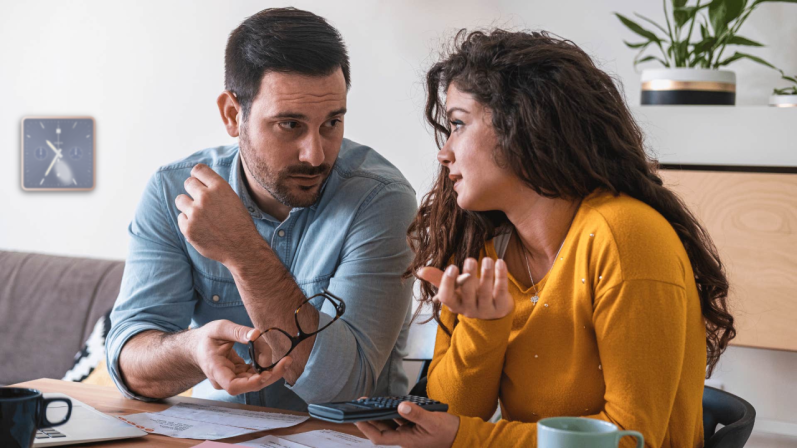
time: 10:35
